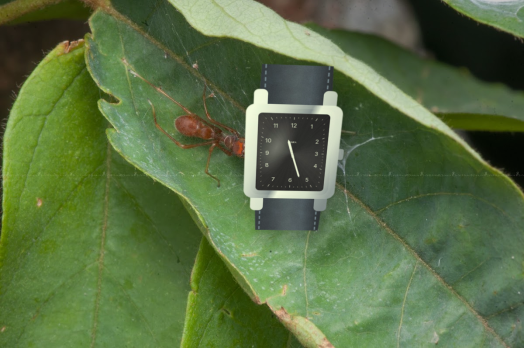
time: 11:27
